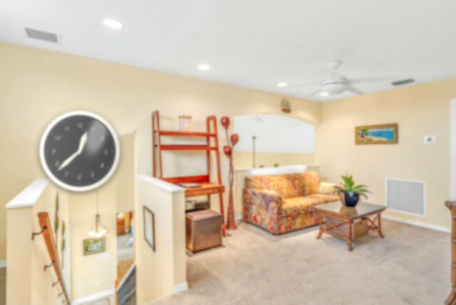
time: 12:38
